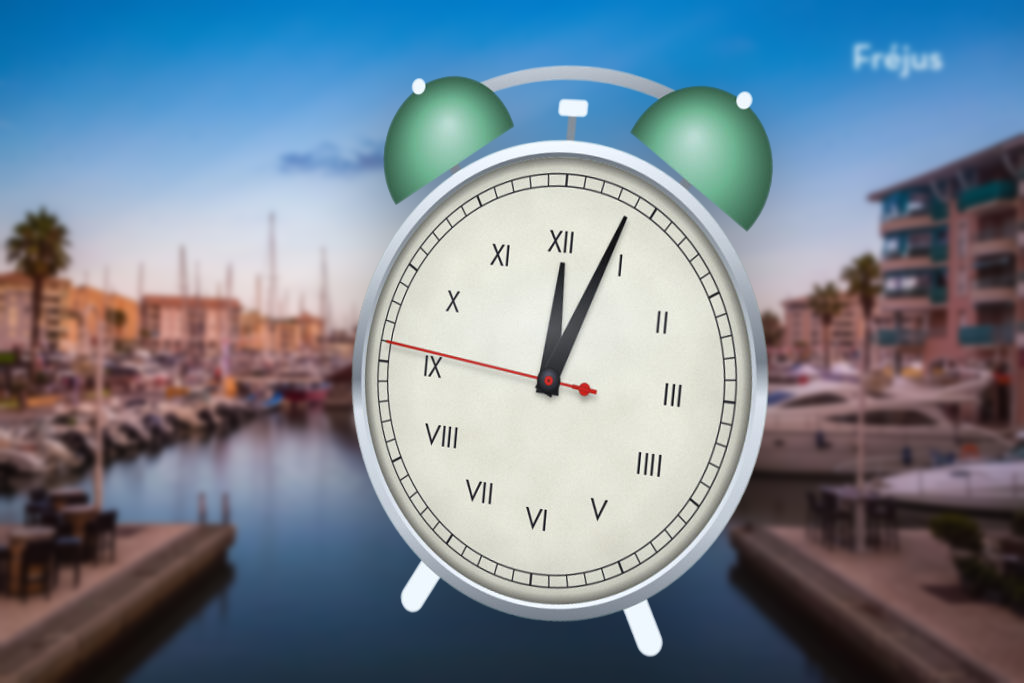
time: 12:03:46
